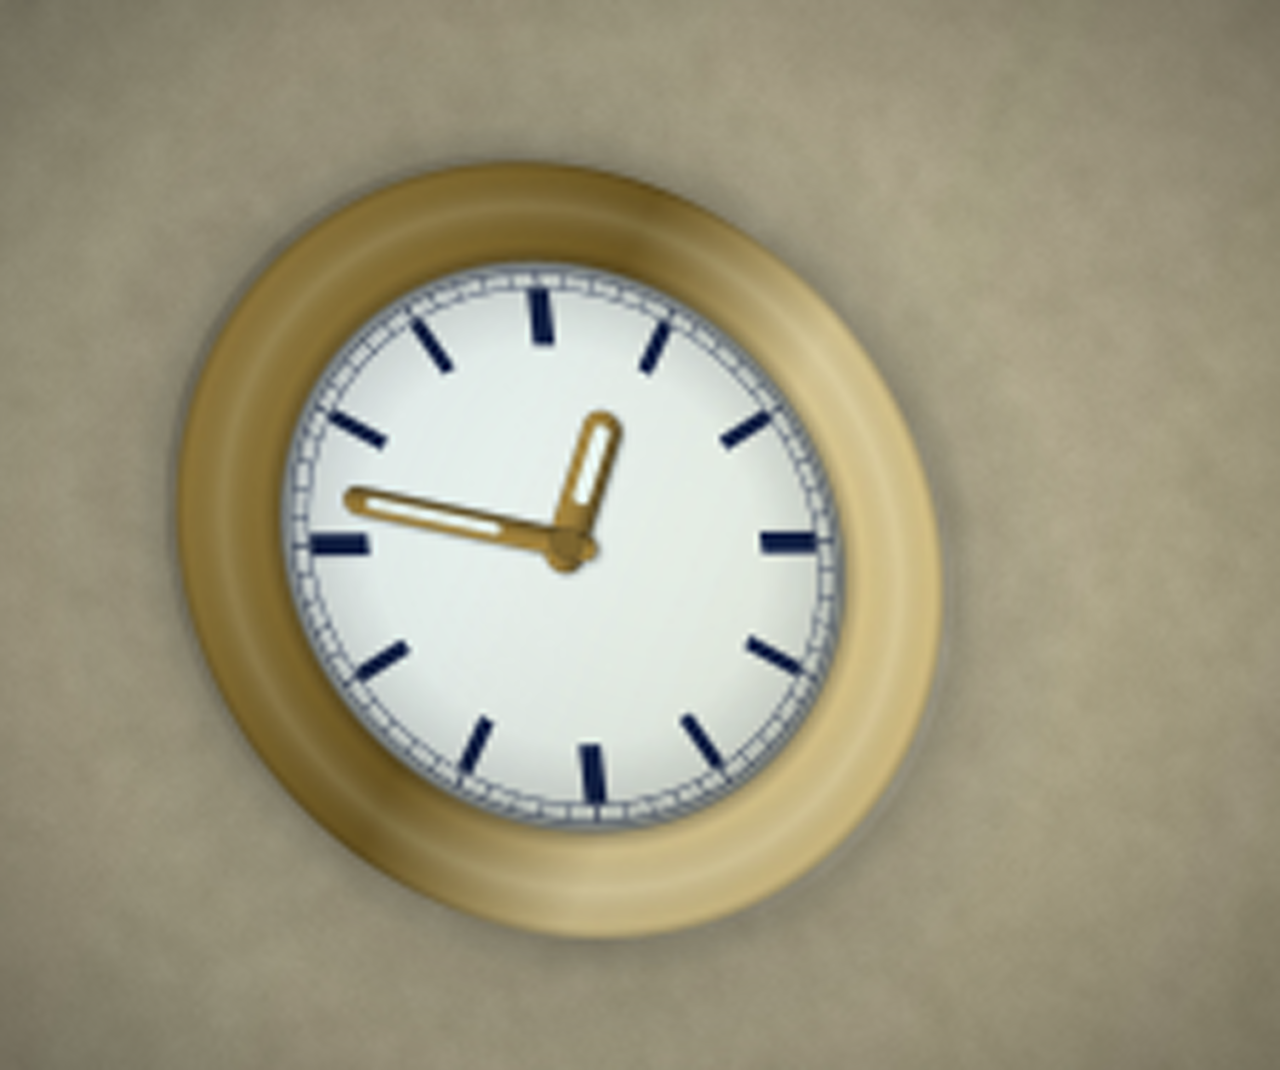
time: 12:47
